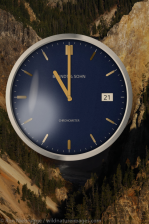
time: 11:00
